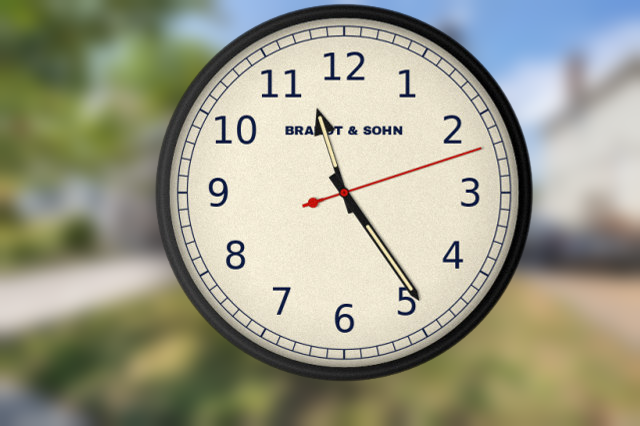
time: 11:24:12
